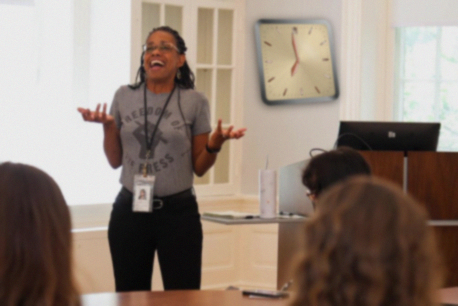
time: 6:59
